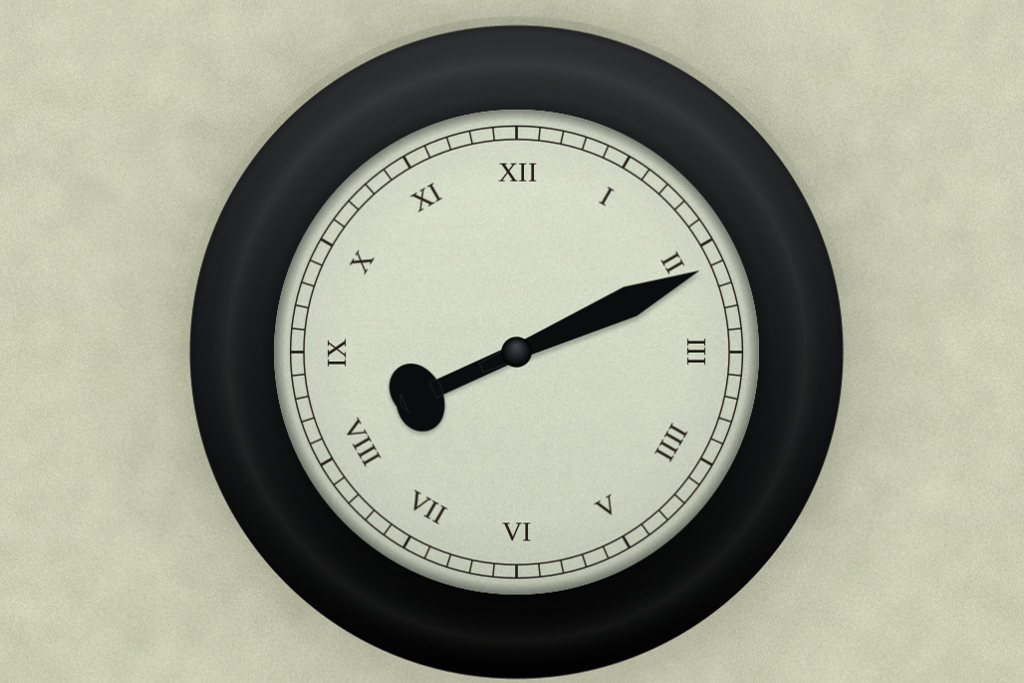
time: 8:11
